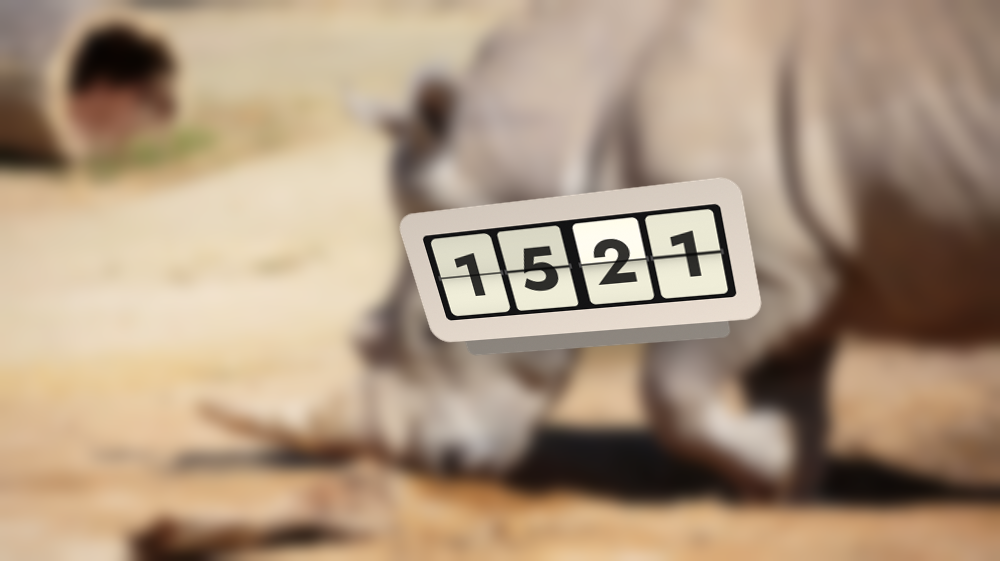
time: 15:21
